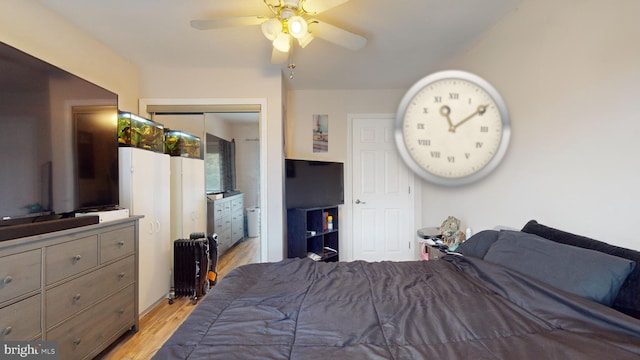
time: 11:09
